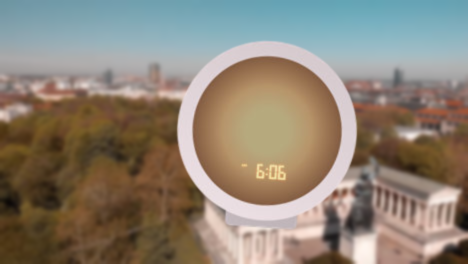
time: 6:06
